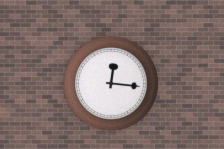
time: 12:16
